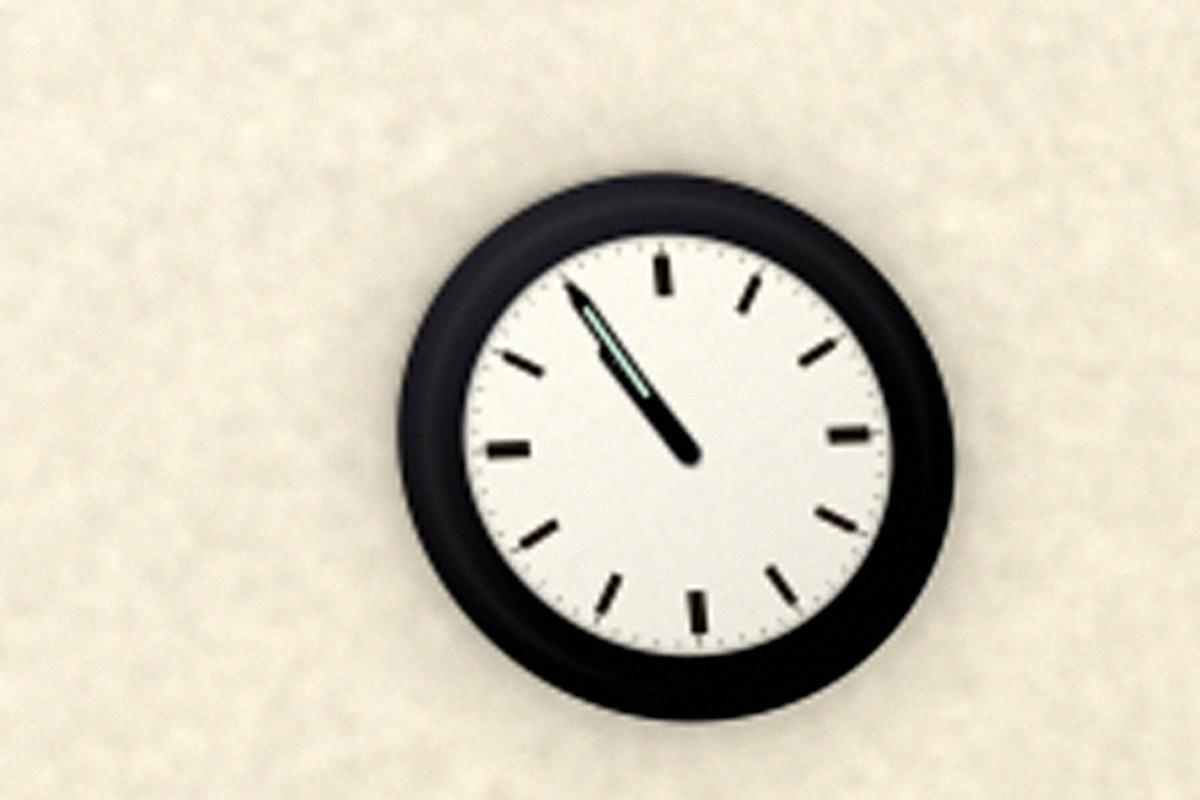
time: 10:55
